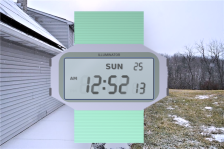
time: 12:52:13
